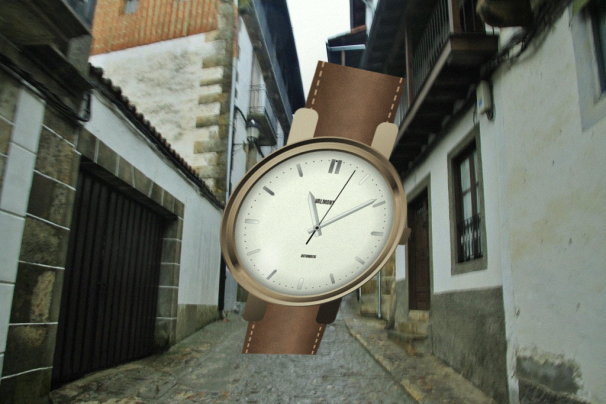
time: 11:09:03
